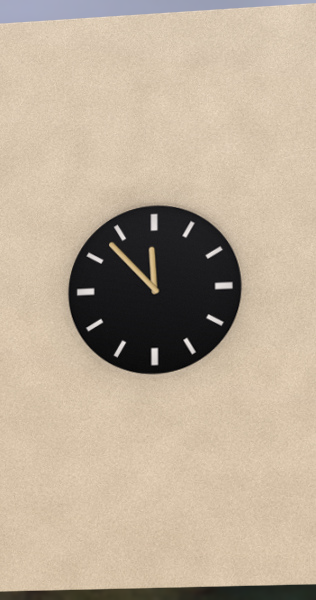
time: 11:53
